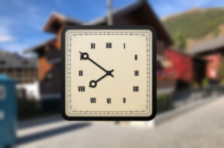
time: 7:51
